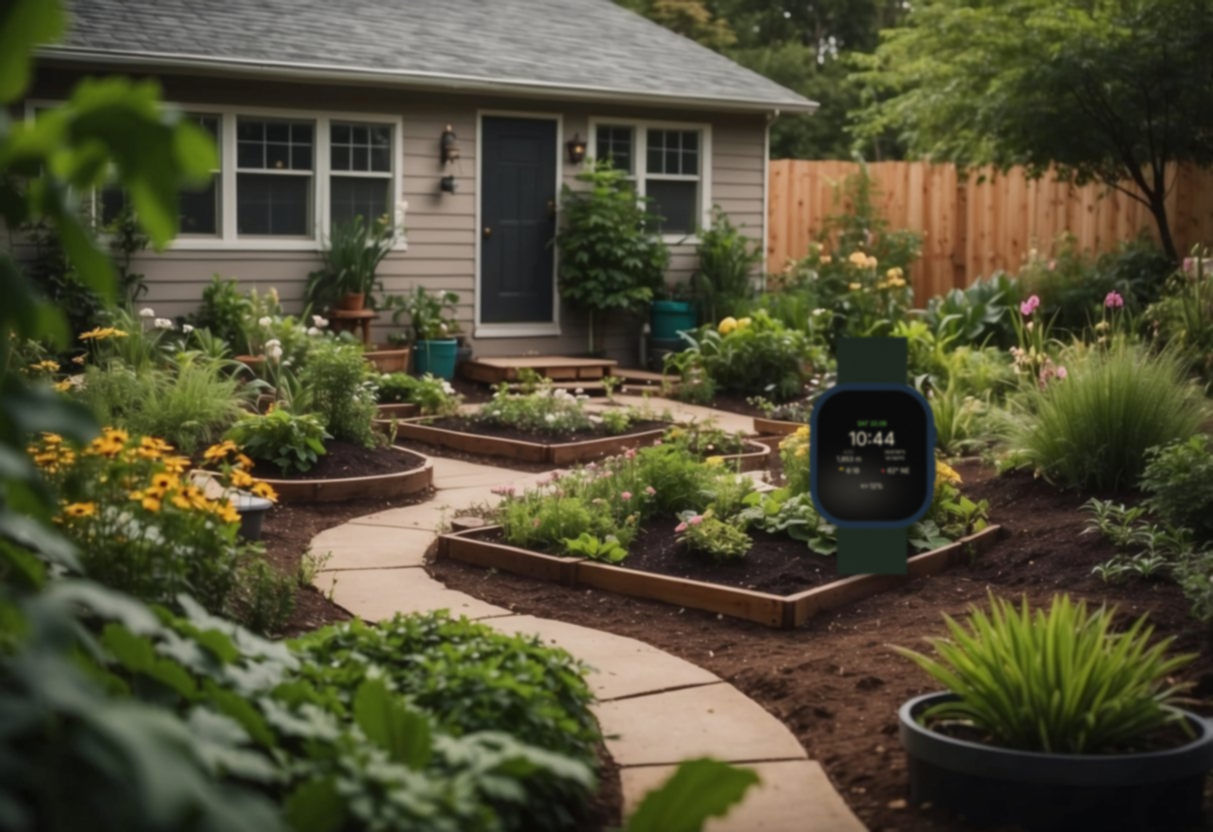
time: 10:44
